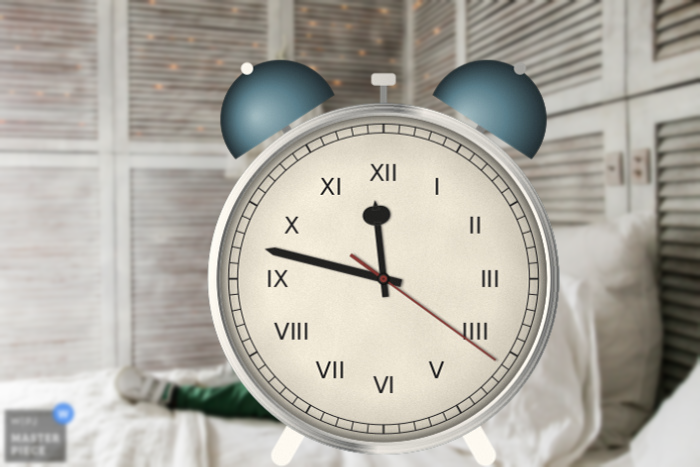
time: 11:47:21
